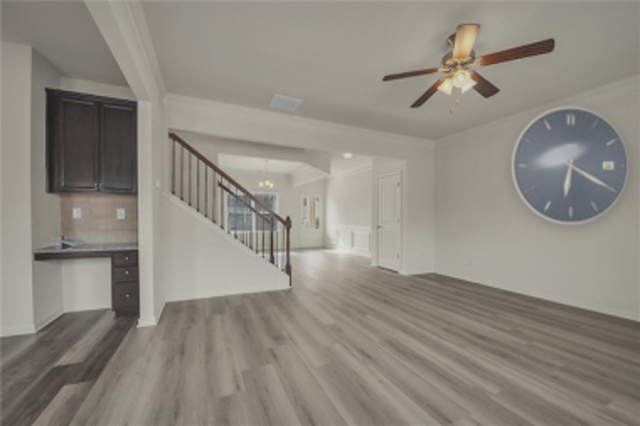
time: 6:20
